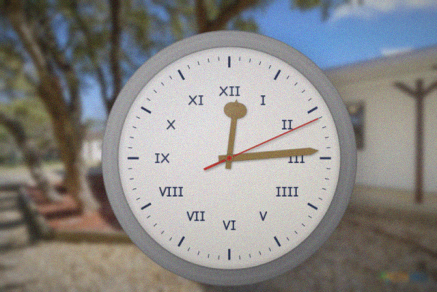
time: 12:14:11
